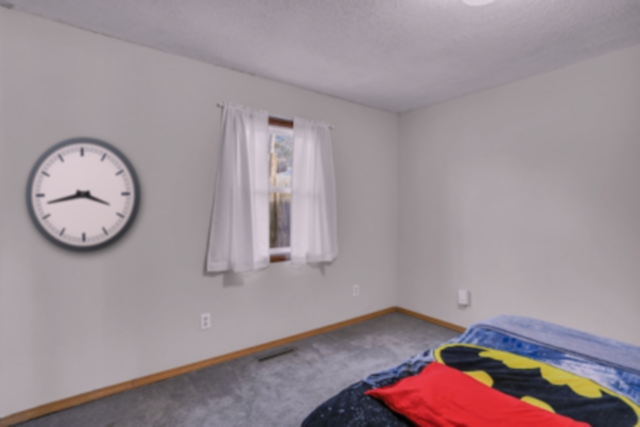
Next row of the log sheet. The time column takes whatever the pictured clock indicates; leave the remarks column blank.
3:43
